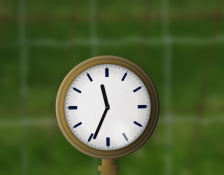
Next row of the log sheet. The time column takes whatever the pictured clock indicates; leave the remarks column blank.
11:34
